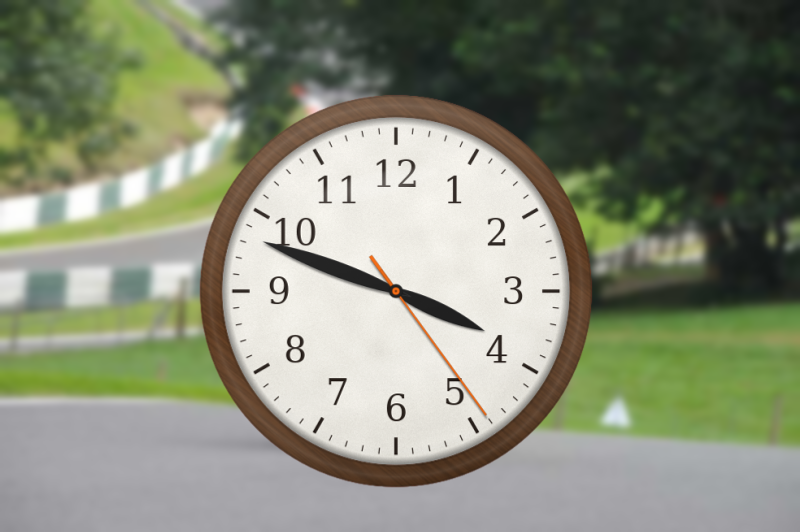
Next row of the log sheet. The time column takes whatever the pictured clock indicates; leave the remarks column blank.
3:48:24
